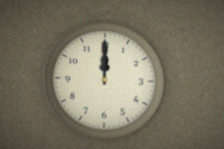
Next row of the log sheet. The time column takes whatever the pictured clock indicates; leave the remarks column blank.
12:00
